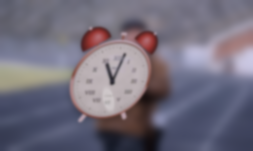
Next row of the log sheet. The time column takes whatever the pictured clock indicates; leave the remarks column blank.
11:02
